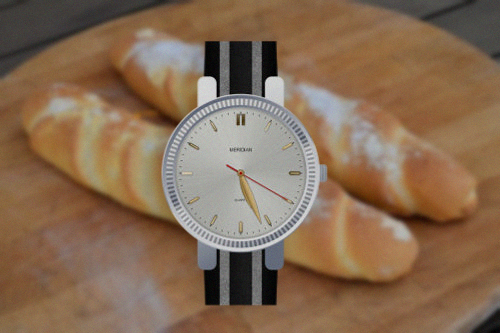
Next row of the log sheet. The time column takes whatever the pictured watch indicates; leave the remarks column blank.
5:26:20
